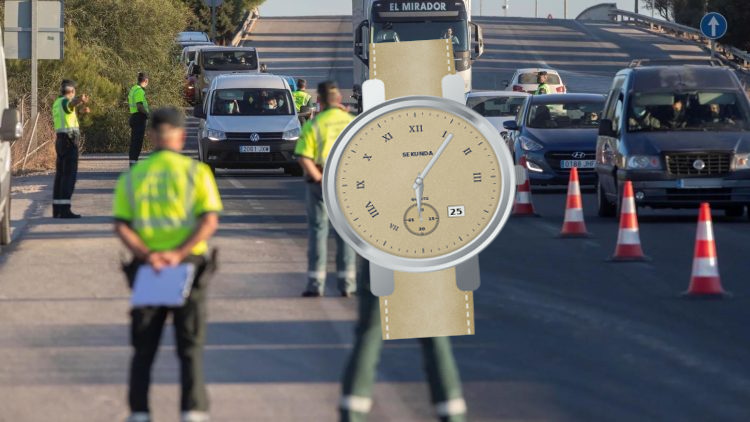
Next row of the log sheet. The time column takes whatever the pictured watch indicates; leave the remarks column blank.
6:06
